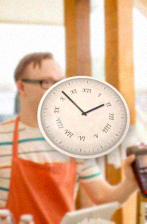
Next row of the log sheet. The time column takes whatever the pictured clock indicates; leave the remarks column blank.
1:52
